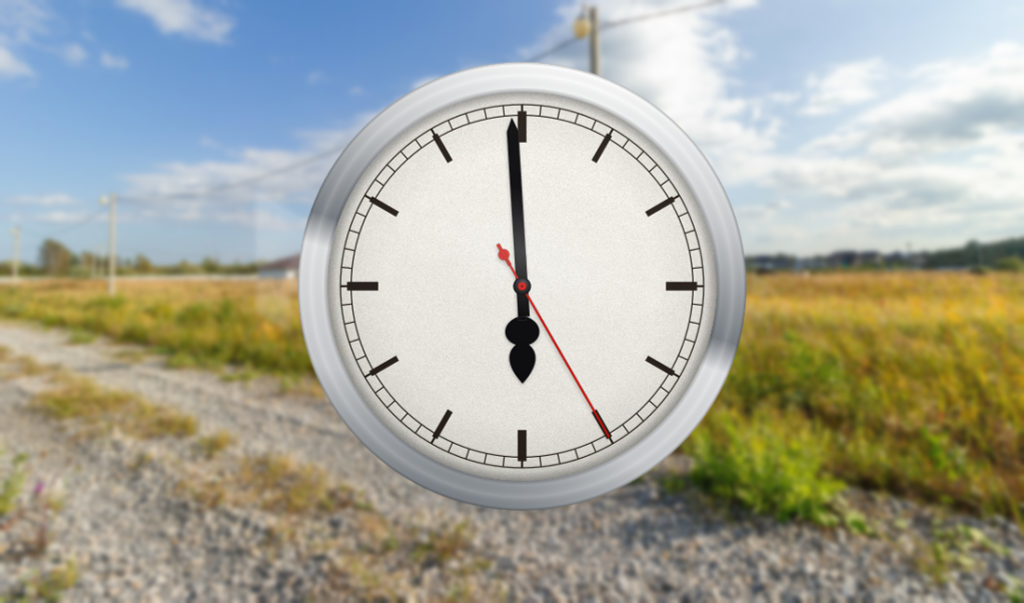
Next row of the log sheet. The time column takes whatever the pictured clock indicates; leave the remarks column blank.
5:59:25
